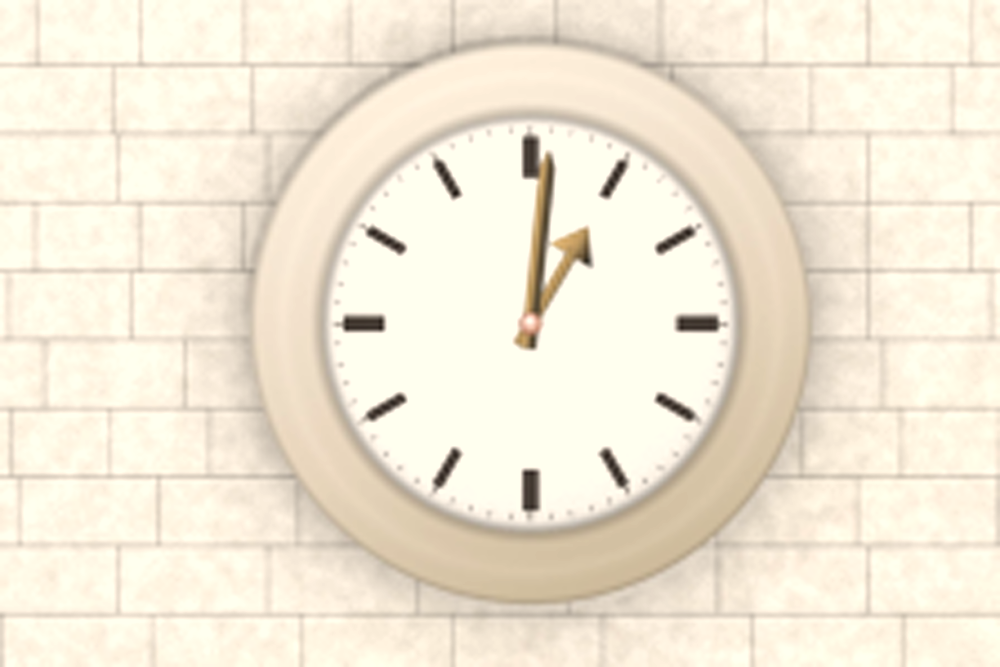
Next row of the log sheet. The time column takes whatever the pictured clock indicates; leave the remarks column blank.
1:01
